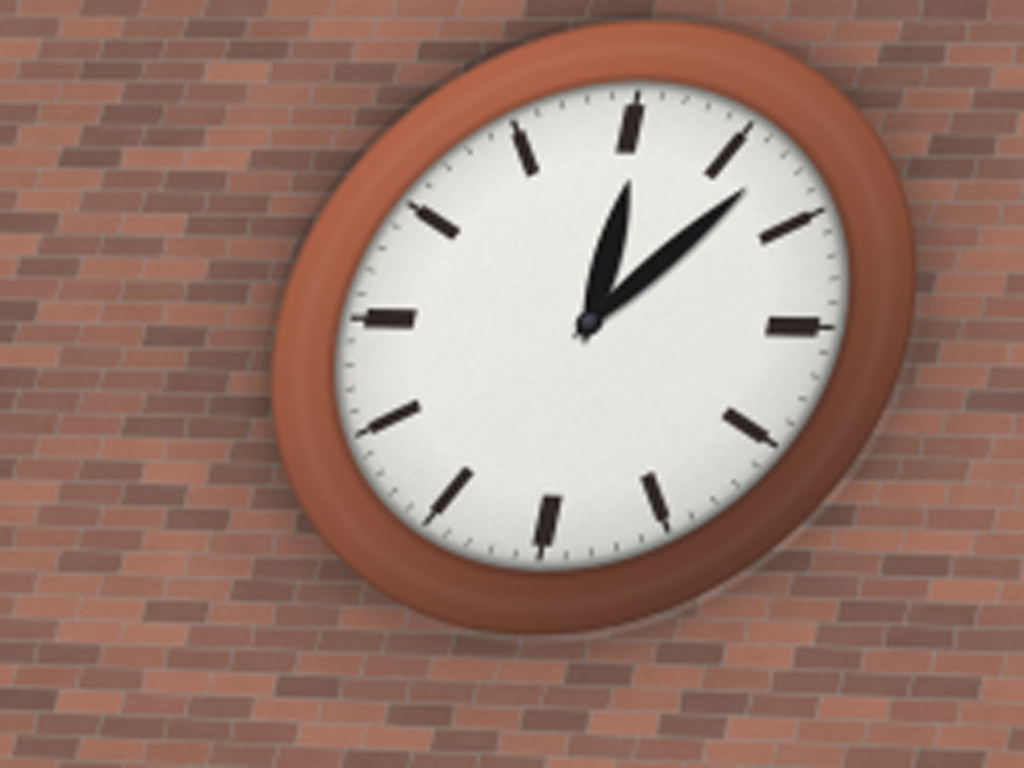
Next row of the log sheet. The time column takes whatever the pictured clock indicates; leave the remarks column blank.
12:07
